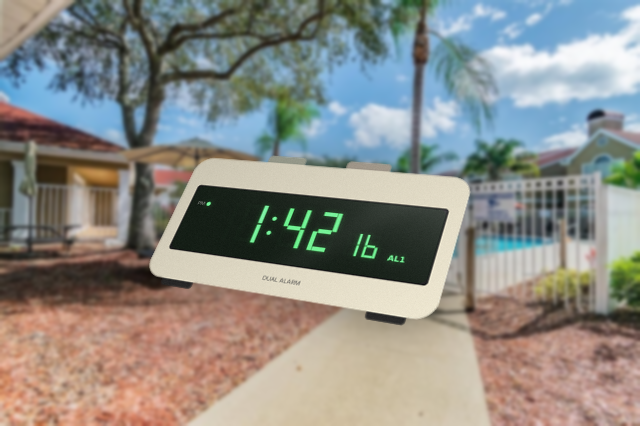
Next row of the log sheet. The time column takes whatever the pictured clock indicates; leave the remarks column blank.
1:42:16
